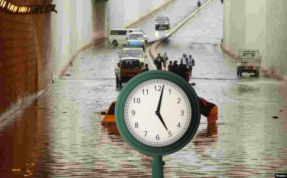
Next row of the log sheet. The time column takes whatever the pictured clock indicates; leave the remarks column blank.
5:02
